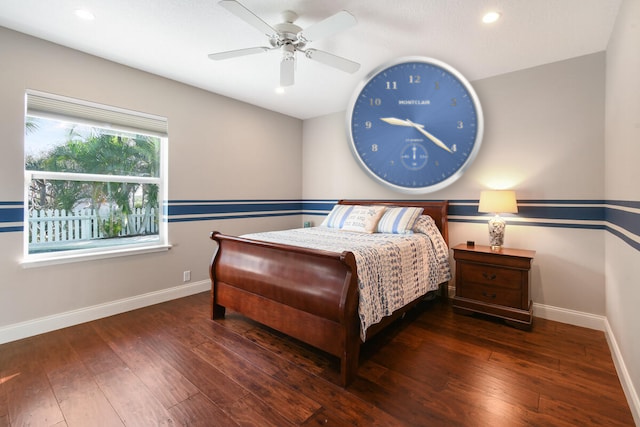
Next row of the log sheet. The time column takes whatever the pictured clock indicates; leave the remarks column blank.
9:21
